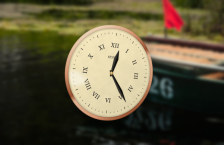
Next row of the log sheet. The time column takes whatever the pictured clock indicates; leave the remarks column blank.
12:24
